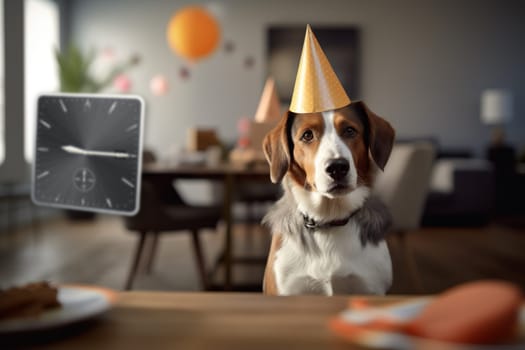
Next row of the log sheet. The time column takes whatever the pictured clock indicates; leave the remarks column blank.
9:15
